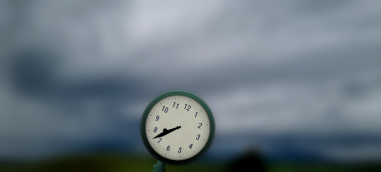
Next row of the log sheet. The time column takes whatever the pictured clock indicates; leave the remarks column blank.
7:37
